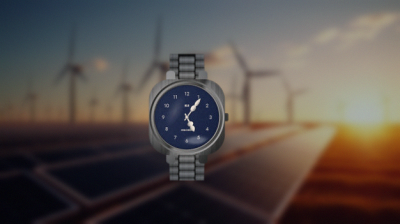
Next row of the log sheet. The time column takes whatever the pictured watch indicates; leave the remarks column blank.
5:06
